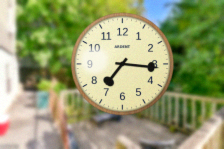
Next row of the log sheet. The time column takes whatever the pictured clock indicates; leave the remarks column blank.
7:16
